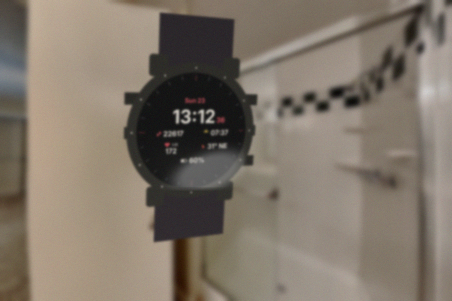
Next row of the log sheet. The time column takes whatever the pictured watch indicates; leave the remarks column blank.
13:12
